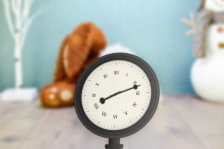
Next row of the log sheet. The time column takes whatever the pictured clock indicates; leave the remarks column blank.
8:12
